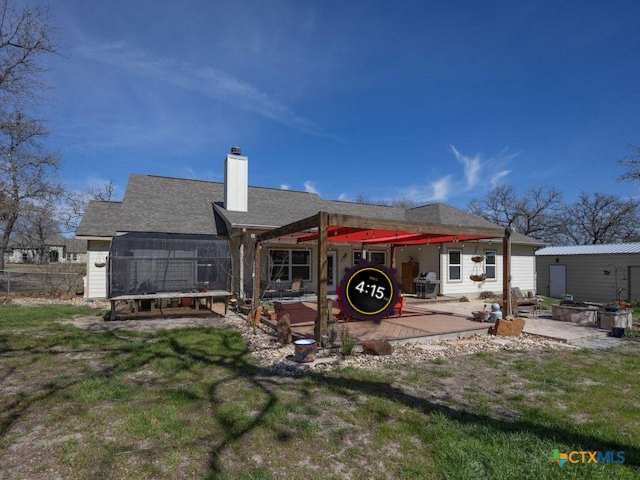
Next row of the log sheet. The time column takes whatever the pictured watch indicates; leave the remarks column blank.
4:15
